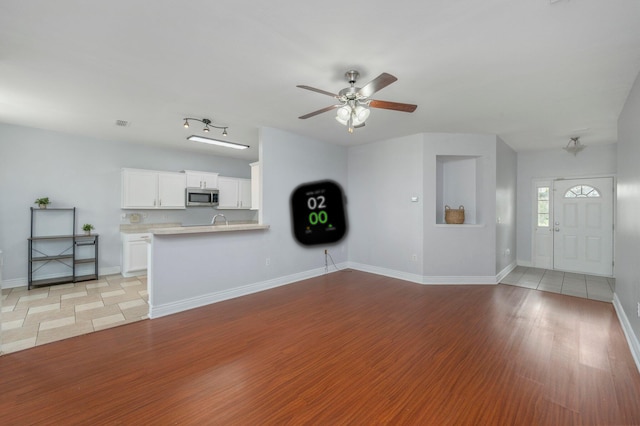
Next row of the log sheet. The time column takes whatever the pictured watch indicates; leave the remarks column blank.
2:00
